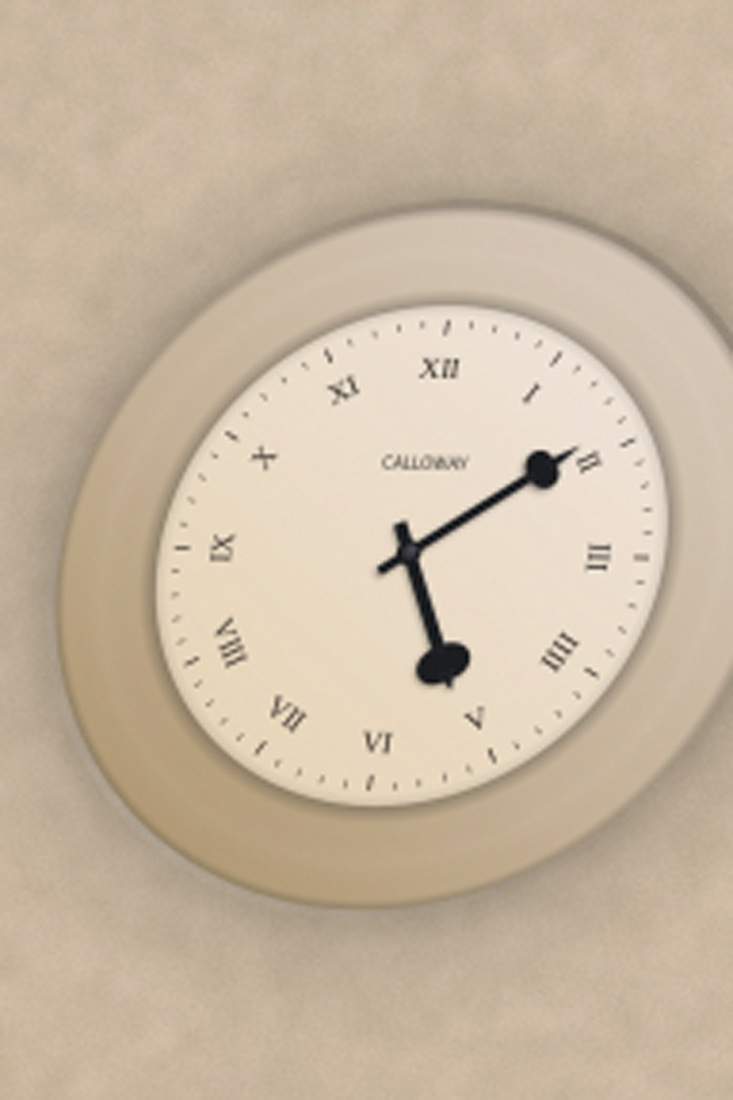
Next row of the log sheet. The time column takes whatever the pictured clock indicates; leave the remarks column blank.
5:09
